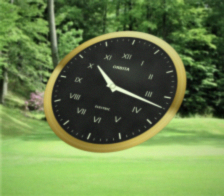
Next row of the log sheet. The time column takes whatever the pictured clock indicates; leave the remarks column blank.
10:17
